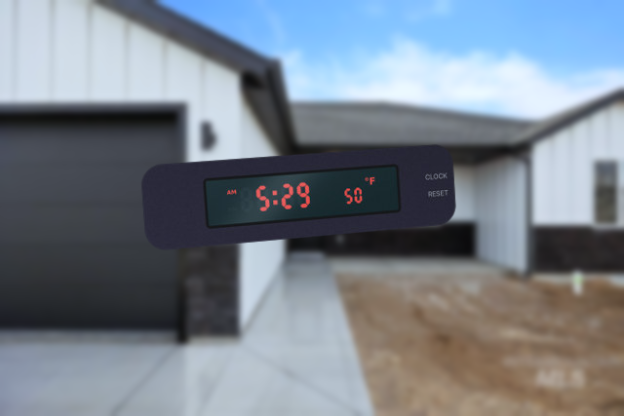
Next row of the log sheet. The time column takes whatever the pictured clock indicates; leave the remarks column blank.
5:29
